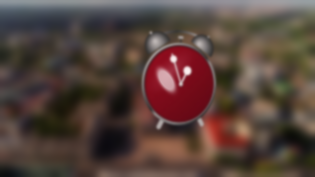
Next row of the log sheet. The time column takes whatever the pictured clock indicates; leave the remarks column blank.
12:57
